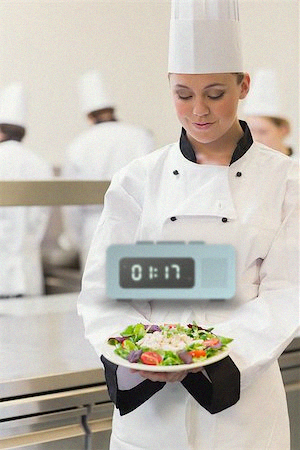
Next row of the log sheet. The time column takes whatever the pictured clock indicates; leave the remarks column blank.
1:17
